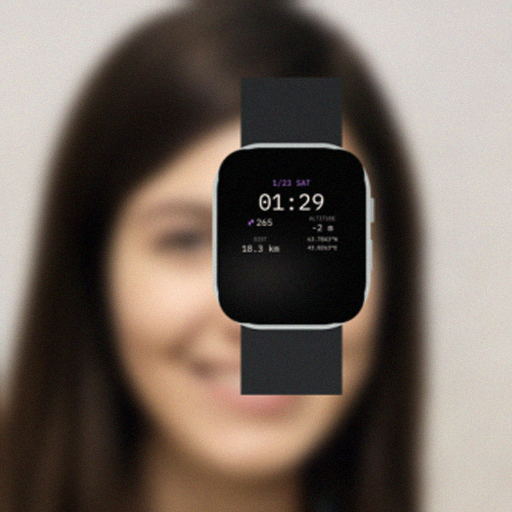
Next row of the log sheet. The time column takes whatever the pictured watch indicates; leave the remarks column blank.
1:29
